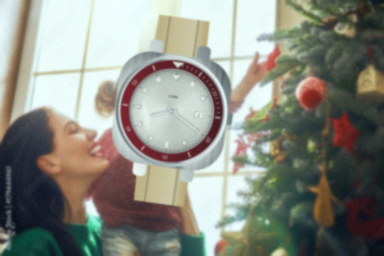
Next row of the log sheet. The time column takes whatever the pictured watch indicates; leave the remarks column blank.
8:20
